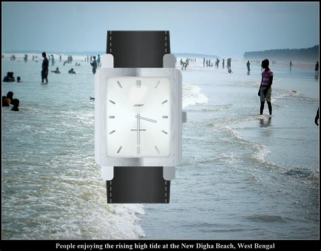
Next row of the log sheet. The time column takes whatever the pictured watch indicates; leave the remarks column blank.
3:30
